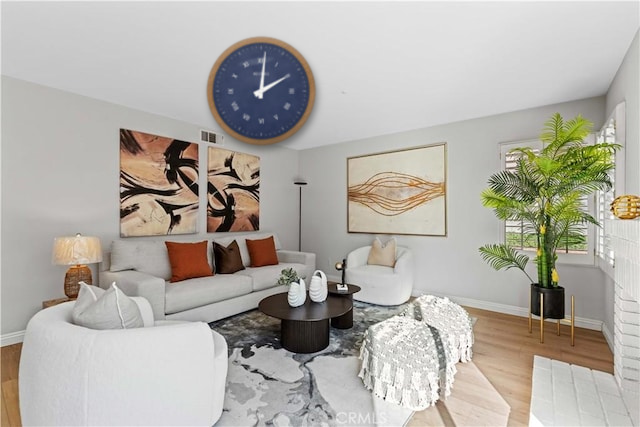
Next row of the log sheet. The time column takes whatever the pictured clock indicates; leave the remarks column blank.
2:01
